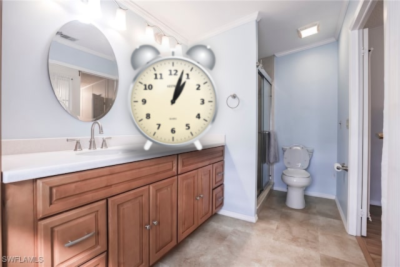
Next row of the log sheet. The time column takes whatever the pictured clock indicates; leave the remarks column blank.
1:03
